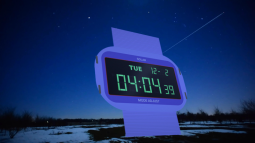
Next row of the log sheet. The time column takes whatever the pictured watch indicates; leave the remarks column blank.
4:04:39
